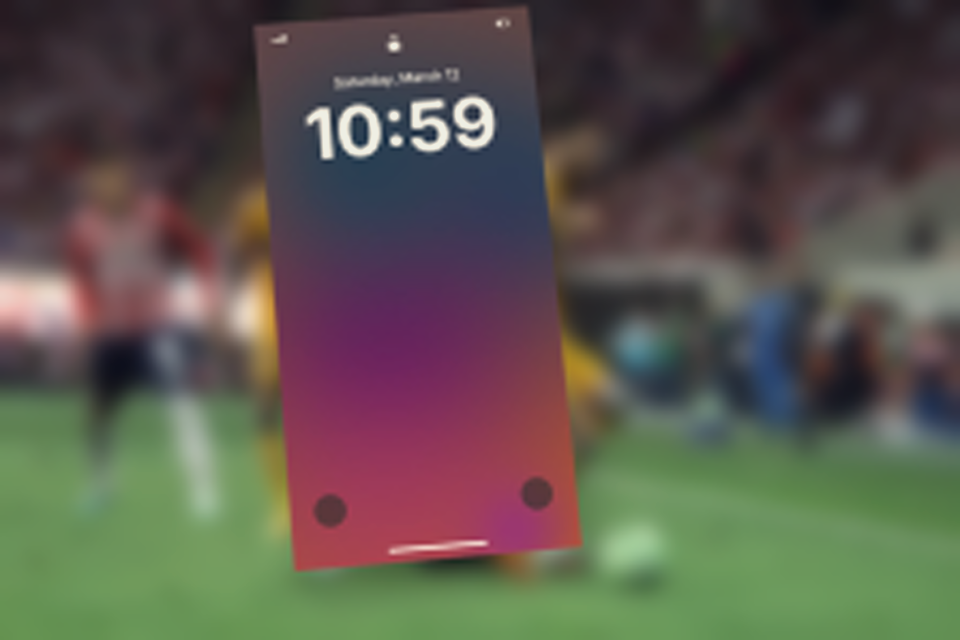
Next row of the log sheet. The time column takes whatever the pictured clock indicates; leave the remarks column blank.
10:59
